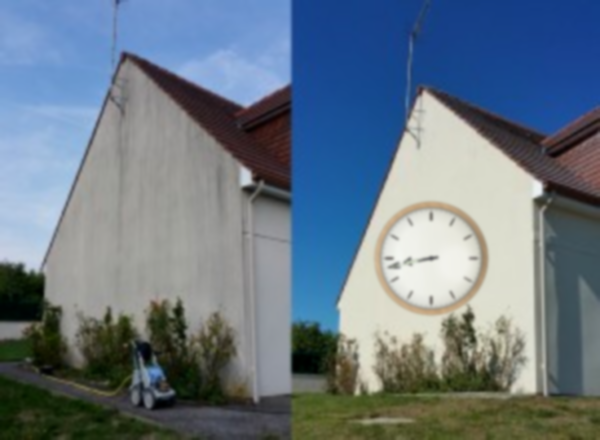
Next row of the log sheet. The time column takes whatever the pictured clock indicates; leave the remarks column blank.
8:43
